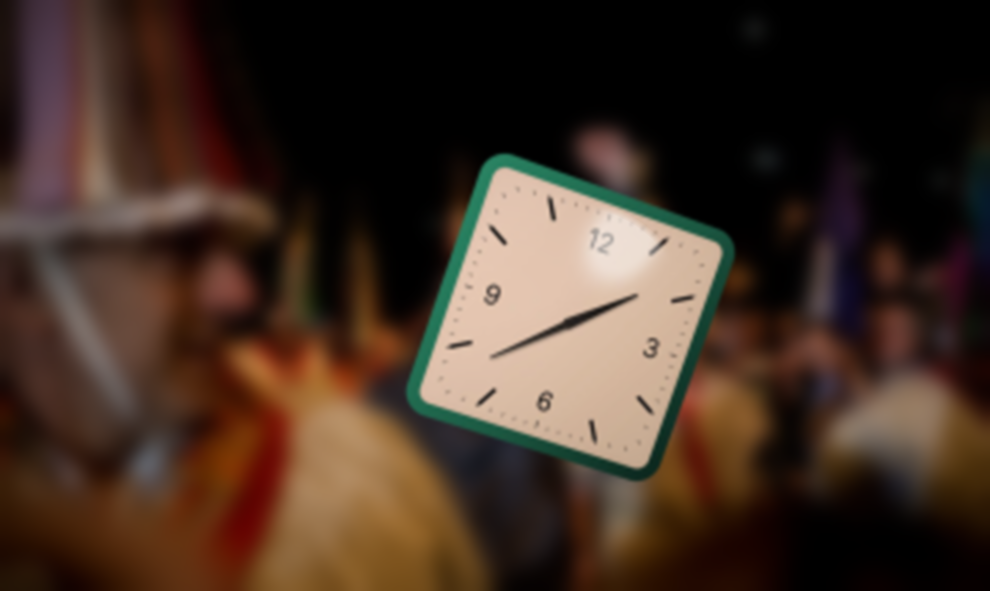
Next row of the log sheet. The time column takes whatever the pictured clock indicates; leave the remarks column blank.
1:38
